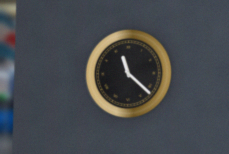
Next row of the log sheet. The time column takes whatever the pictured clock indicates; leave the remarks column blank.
11:22
